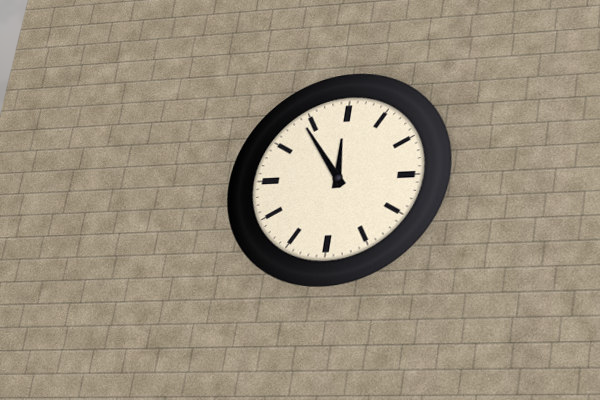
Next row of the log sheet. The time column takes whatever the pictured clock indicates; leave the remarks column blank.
11:54
